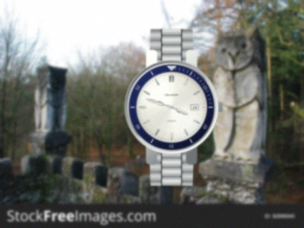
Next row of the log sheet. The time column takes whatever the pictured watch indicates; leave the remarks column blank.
3:48
